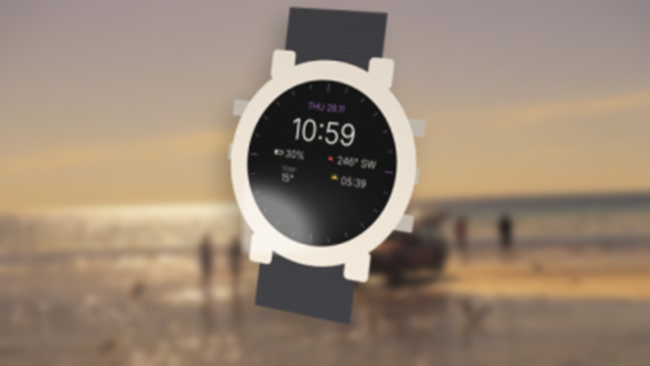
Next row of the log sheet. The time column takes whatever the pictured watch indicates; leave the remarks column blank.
10:59
